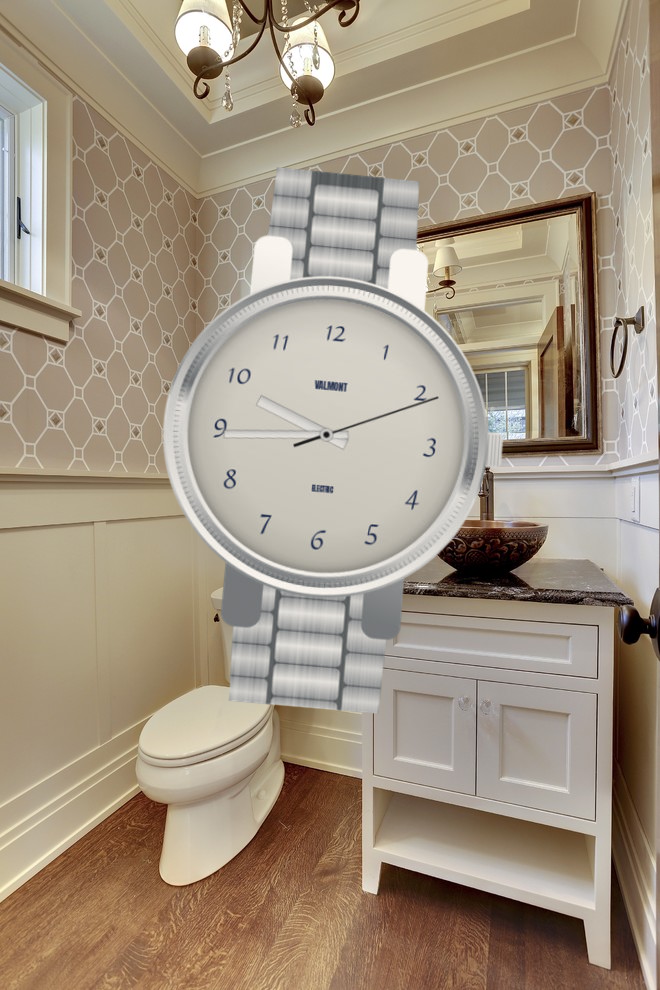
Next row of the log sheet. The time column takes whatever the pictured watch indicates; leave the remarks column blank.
9:44:11
